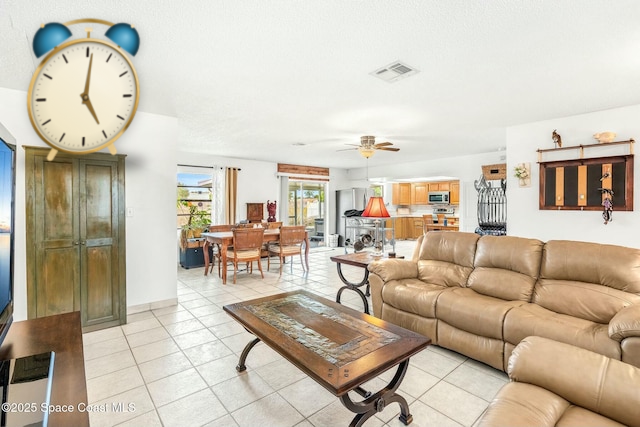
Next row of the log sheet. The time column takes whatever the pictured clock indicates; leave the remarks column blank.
5:01
